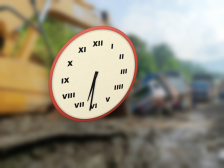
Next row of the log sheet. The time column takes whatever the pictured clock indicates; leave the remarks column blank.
6:31
